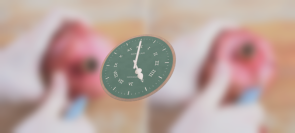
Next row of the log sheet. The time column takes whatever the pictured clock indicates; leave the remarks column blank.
5:00
